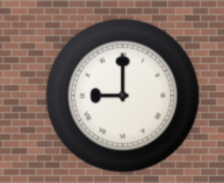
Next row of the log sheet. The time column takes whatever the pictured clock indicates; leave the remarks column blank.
9:00
